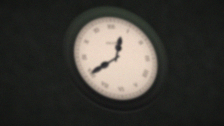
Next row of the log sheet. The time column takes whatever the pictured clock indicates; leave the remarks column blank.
12:40
